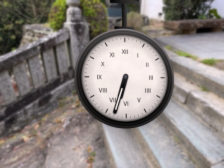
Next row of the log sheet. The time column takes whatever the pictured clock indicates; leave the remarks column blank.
6:33
